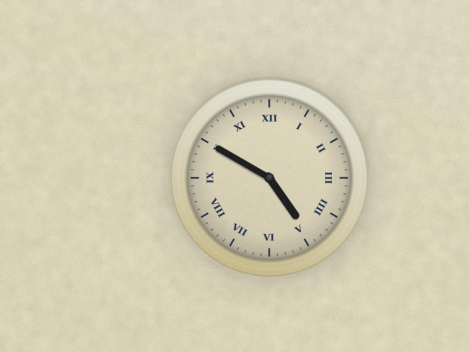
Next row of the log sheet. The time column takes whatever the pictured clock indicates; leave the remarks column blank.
4:50
